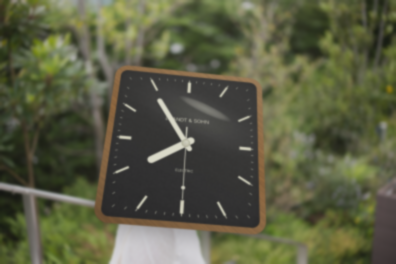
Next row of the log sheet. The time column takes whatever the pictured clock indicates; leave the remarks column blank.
7:54:30
